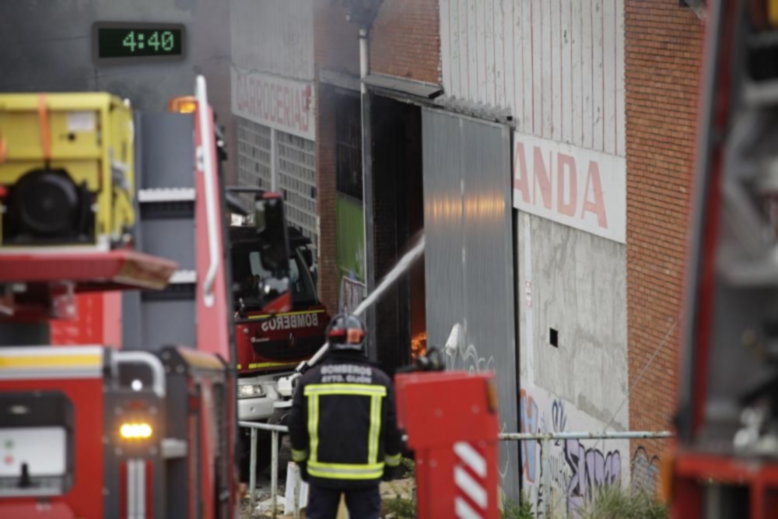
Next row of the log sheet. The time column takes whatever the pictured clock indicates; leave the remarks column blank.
4:40
